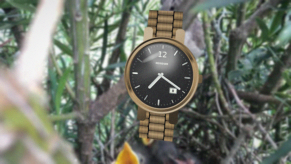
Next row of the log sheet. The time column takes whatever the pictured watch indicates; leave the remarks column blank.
7:20
